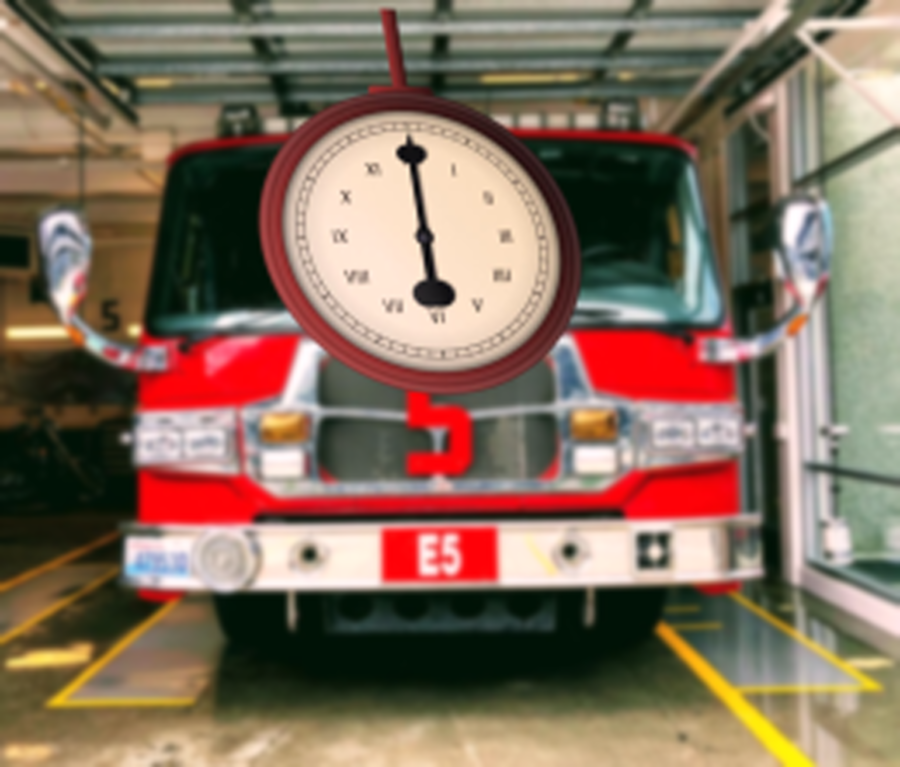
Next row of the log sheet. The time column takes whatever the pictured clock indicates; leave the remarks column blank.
6:00
